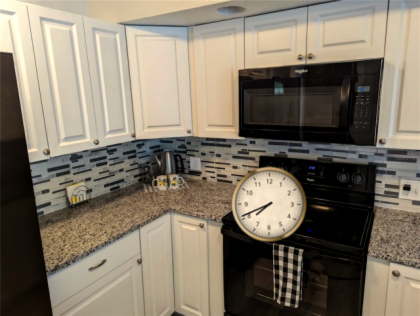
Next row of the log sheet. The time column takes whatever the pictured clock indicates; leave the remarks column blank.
7:41
